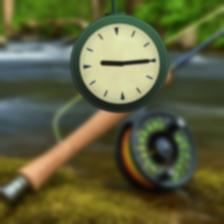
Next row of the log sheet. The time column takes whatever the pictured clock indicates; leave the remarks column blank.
9:15
